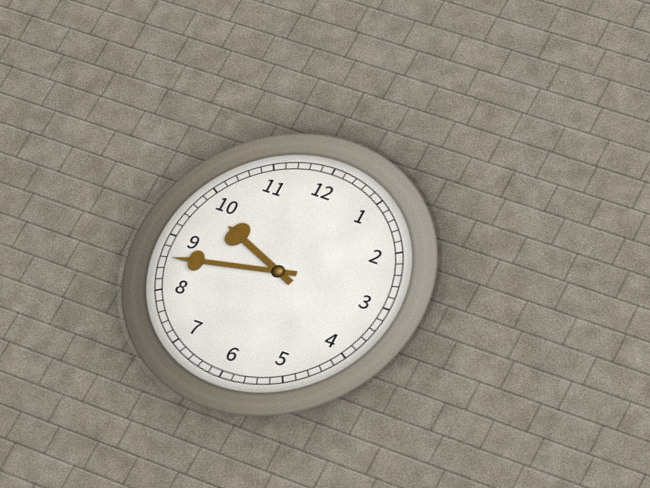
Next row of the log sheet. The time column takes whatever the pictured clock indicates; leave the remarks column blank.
9:43
